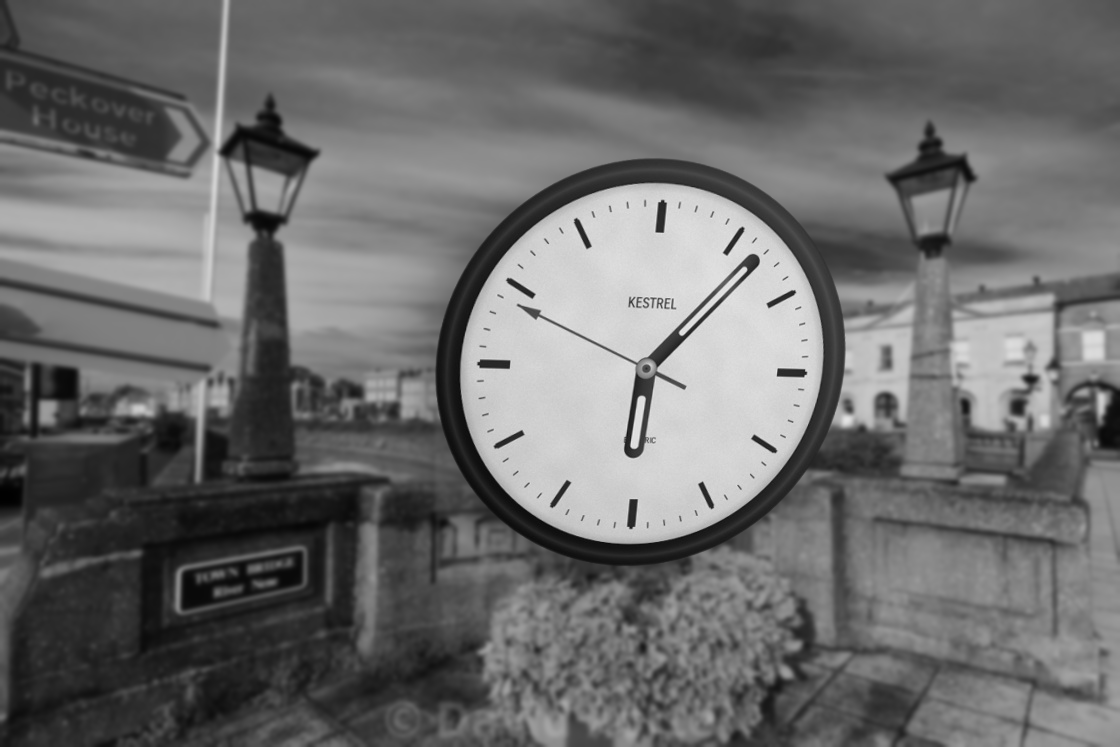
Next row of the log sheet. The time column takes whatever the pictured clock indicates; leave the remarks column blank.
6:06:49
